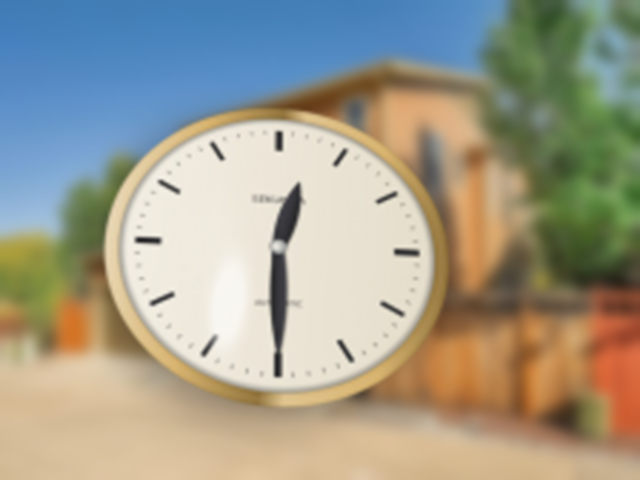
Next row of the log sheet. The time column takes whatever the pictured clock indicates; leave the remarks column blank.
12:30
